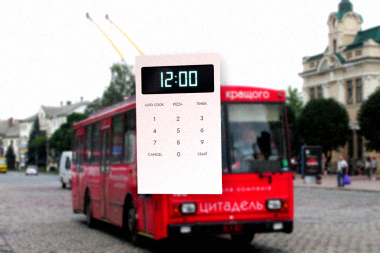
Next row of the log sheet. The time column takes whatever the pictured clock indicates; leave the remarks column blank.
12:00
